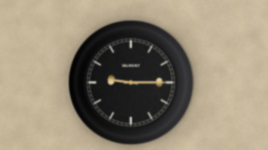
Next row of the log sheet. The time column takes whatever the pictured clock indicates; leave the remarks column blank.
9:15
